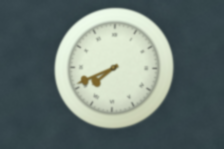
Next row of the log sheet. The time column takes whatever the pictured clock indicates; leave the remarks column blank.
7:41
